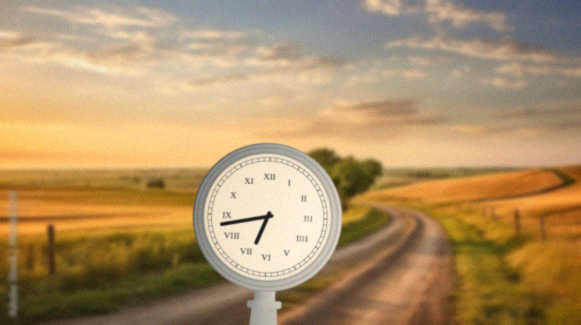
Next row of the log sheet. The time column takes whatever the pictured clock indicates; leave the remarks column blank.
6:43
